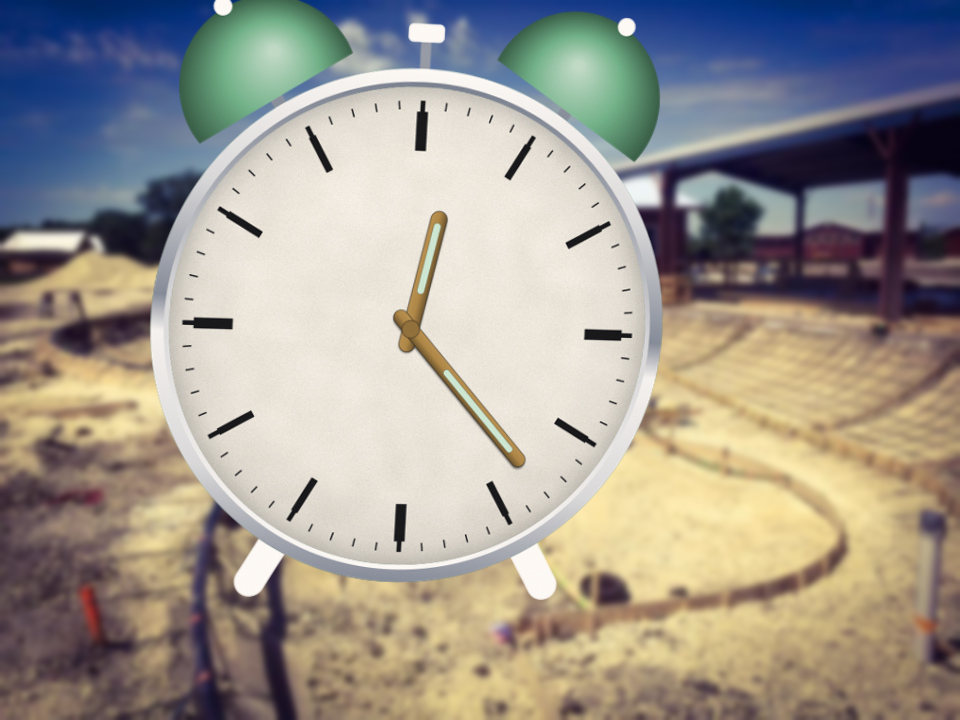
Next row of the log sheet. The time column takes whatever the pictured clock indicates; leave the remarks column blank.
12:23
